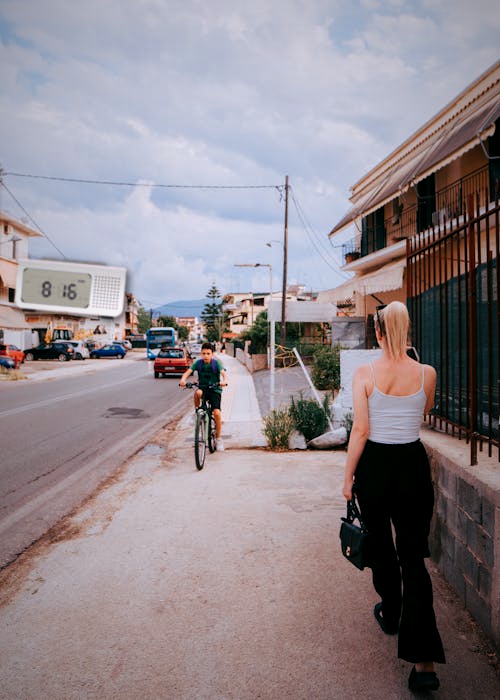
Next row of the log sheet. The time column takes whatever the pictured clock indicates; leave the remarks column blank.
8:16
